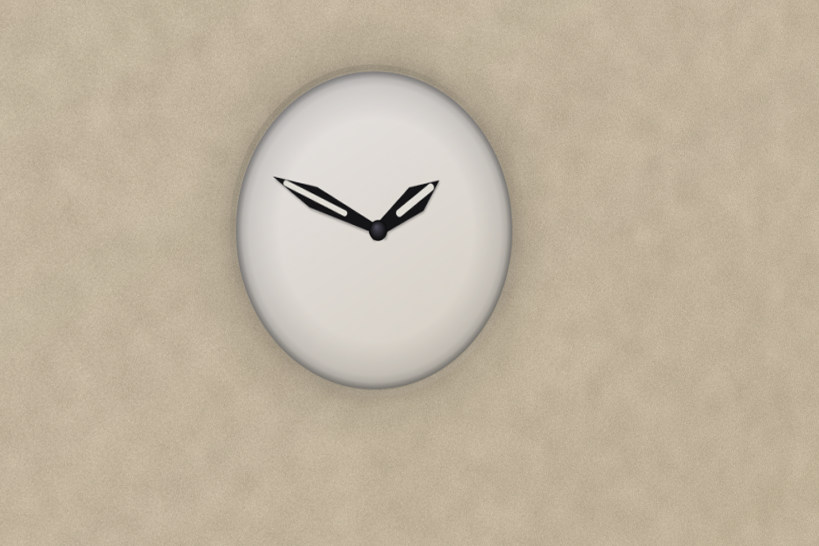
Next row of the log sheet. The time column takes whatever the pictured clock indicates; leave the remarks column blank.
1:49
